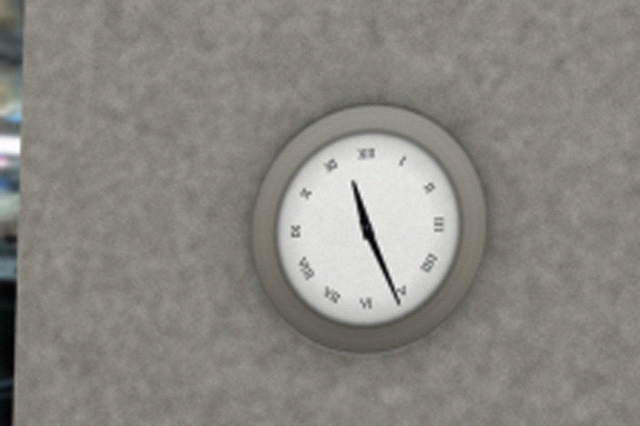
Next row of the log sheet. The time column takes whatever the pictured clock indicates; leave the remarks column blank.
11:26
